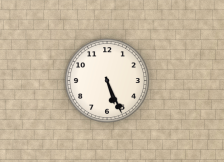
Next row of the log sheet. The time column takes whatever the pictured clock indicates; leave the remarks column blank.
5:26
